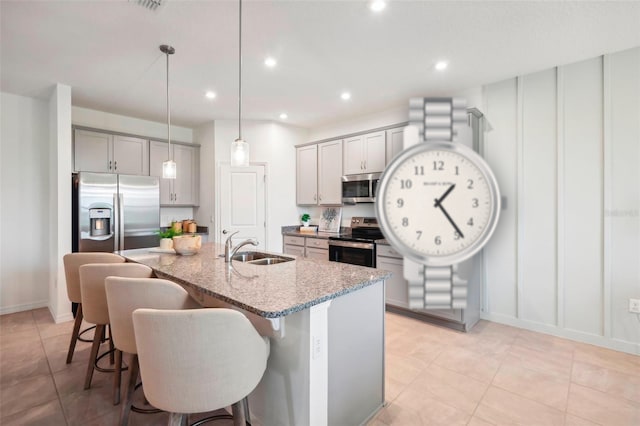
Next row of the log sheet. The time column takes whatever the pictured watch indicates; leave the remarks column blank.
1:24
